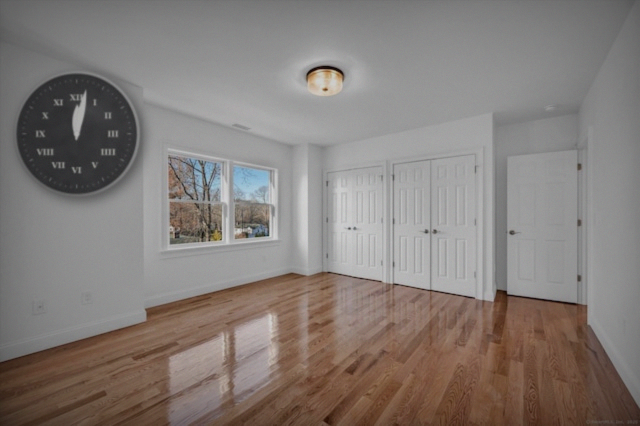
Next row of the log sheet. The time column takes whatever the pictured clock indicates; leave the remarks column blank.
12:02
